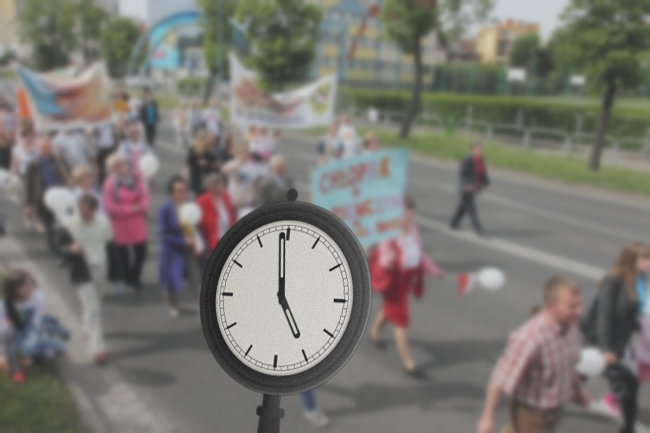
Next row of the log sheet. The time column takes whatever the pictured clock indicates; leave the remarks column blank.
4:59
